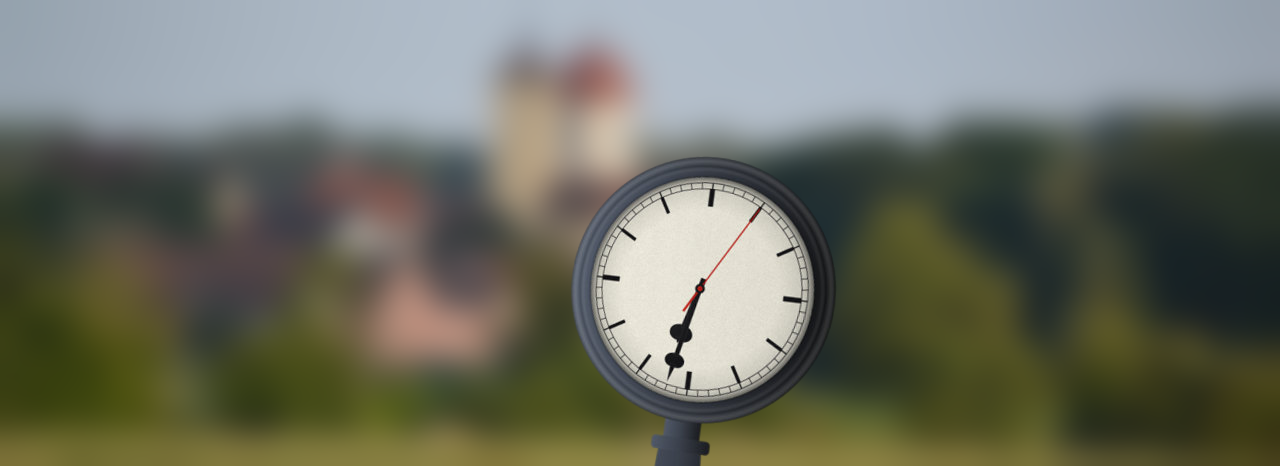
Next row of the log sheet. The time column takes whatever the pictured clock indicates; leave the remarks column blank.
6:32:05
